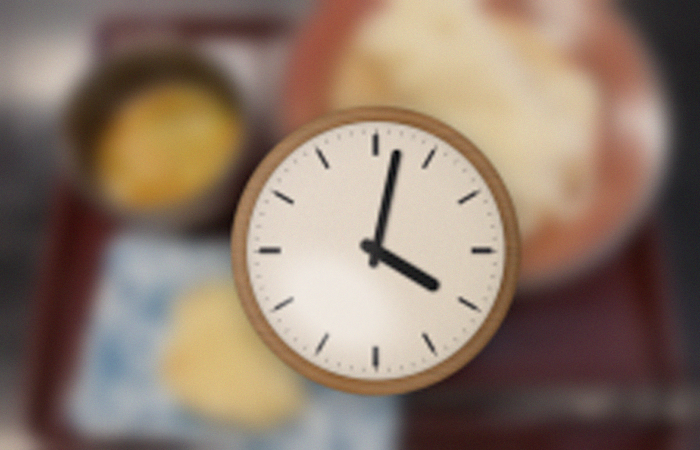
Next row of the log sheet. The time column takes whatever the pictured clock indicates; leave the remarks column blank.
4:02
